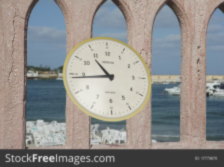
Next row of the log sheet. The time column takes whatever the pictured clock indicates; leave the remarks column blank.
10:44
